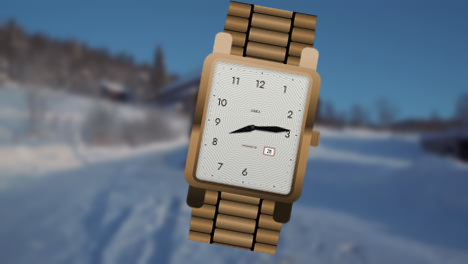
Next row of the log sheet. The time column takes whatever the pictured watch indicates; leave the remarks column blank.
8:14
